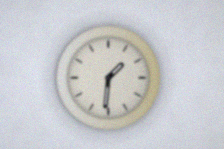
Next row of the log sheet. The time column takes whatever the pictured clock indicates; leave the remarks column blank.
1:31
